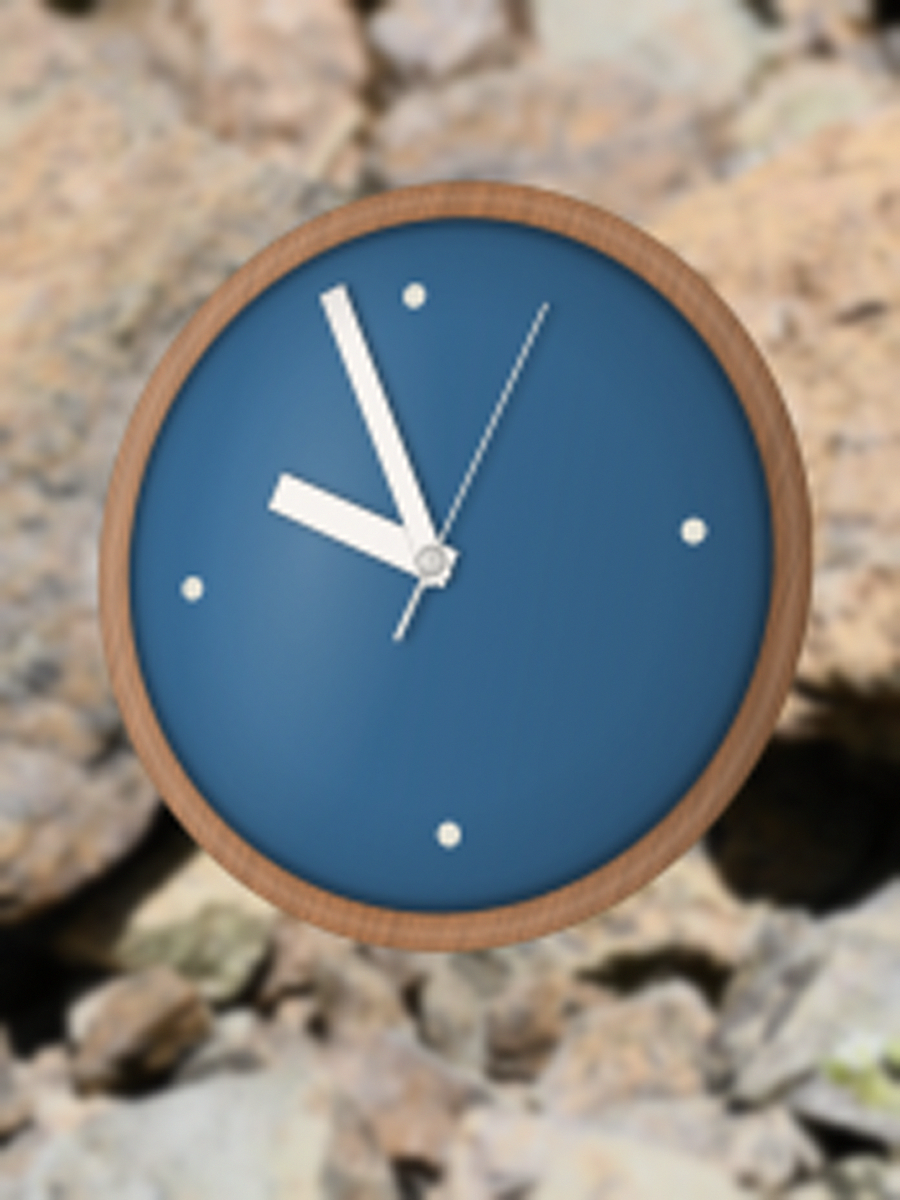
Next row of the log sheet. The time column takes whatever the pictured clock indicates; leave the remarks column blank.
9:57:05
